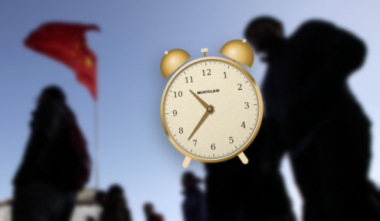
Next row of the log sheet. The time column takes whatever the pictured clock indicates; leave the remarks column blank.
10:37
